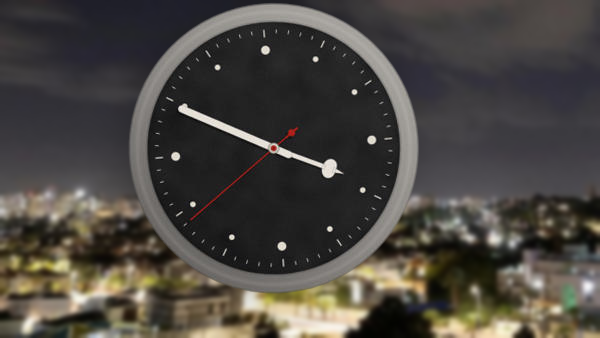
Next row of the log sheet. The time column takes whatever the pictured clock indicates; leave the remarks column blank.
3:49:39
